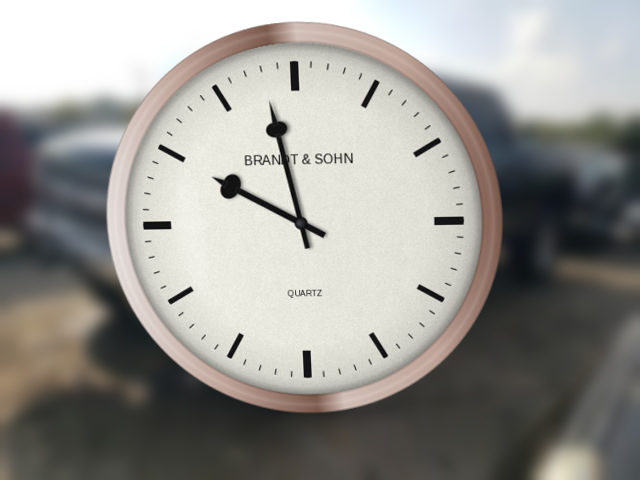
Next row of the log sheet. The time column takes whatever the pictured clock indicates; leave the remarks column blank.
9:58
